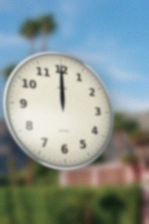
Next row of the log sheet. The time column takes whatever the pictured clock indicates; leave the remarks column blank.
12:00
